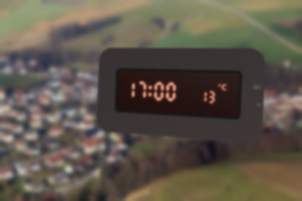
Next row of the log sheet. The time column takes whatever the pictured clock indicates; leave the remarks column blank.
17:00
